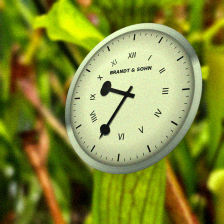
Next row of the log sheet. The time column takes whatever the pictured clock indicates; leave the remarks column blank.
9:35
